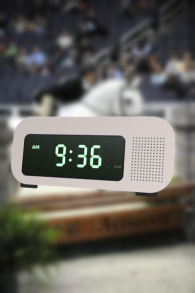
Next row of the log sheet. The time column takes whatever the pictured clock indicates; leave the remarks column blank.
9:36
